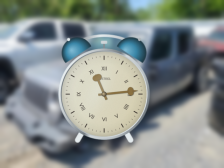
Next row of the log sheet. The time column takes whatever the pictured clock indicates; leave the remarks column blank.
11:14
